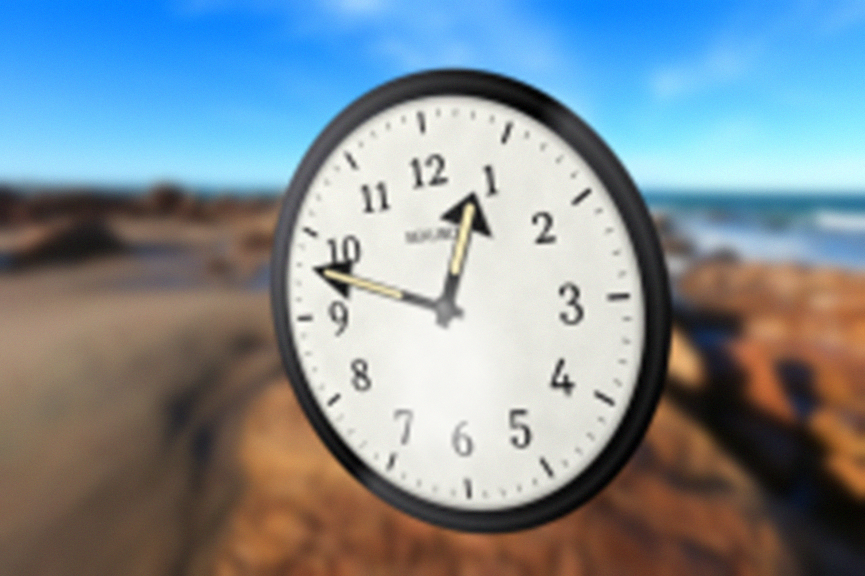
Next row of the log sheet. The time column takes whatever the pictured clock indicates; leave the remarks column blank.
12:48
